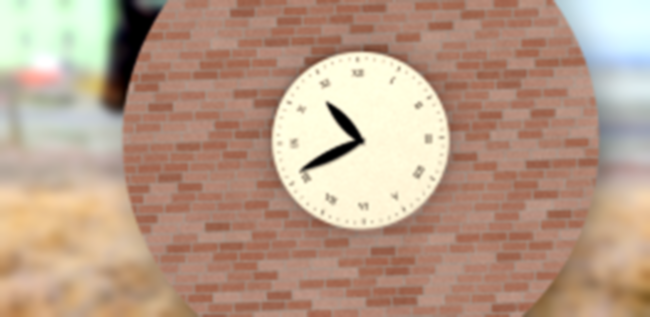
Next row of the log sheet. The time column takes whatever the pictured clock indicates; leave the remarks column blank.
10:41
